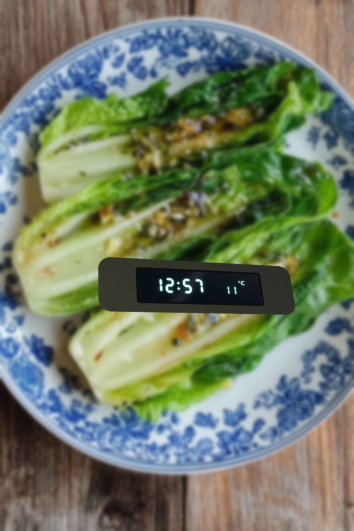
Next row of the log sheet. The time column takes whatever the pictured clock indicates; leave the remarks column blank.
12:57
